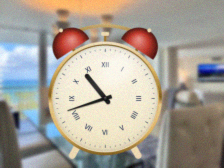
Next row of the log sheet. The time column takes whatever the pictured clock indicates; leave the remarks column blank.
10:42
